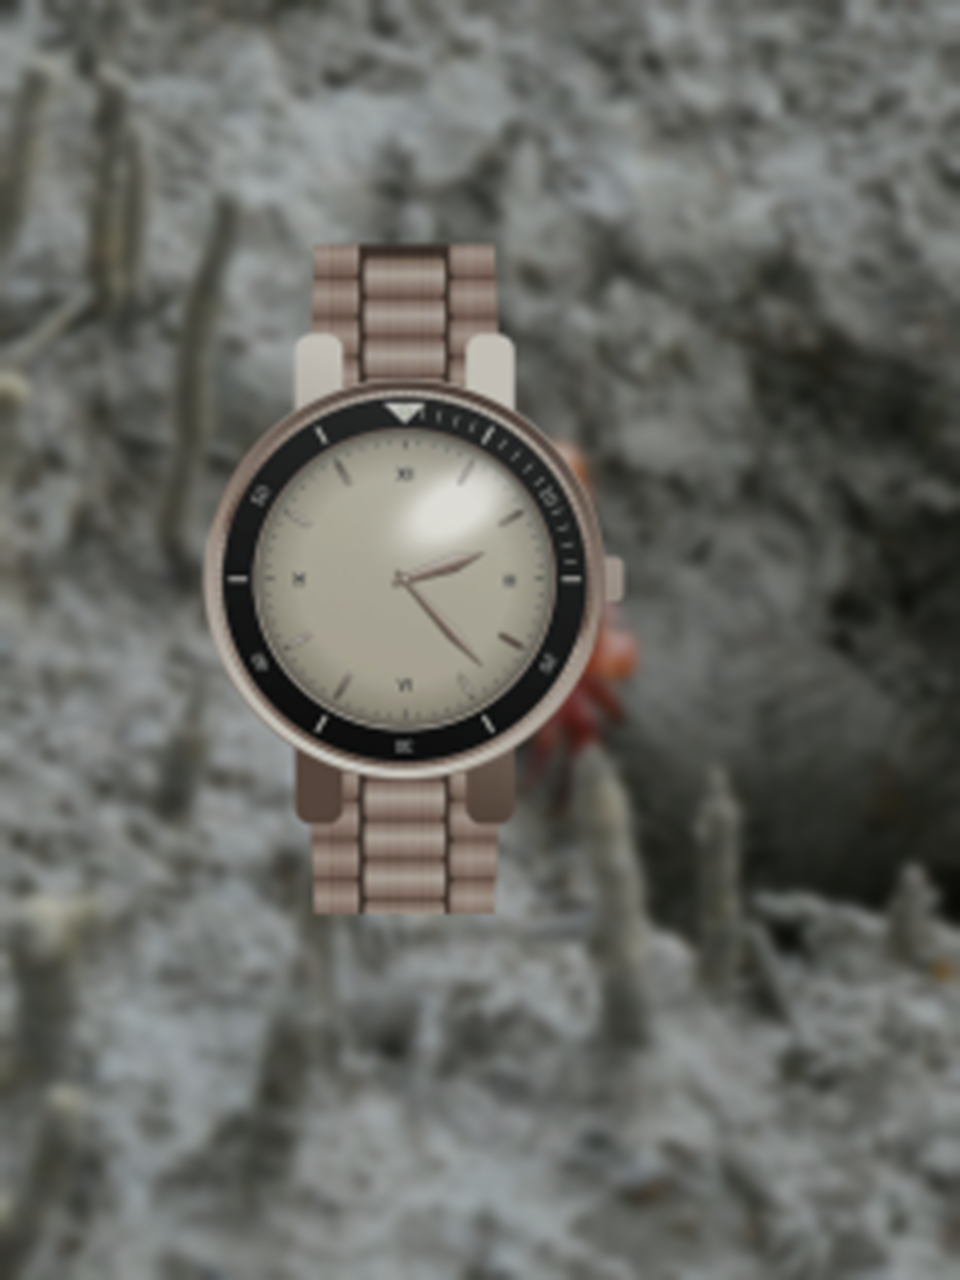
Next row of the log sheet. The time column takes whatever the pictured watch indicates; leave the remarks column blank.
2:23
